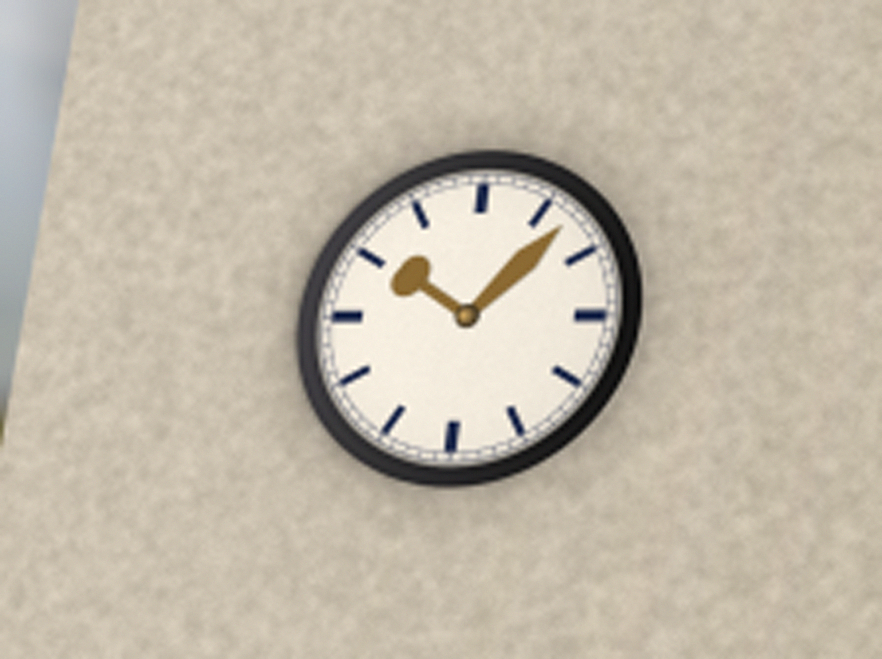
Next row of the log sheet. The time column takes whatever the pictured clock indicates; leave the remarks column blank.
10:07
